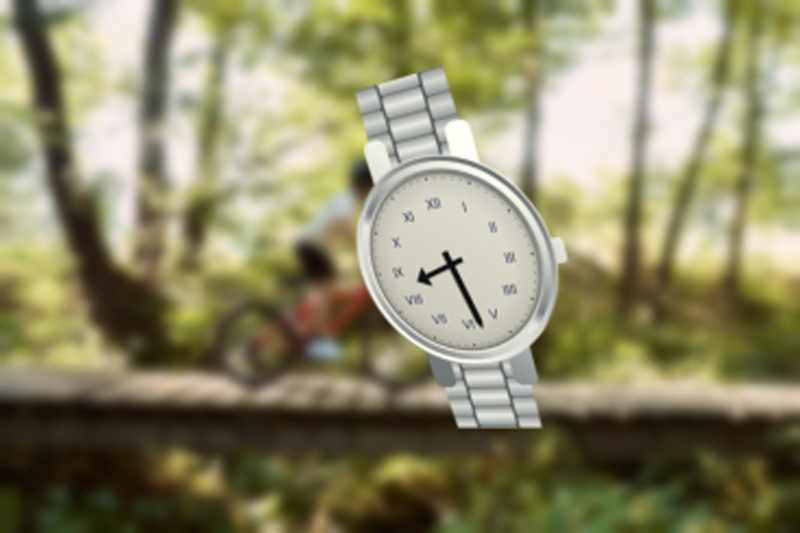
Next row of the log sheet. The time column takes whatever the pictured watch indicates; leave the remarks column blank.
8:28
